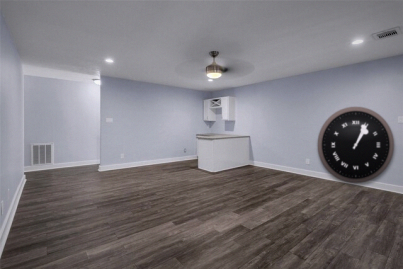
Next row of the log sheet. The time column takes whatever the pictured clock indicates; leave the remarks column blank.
1:04
